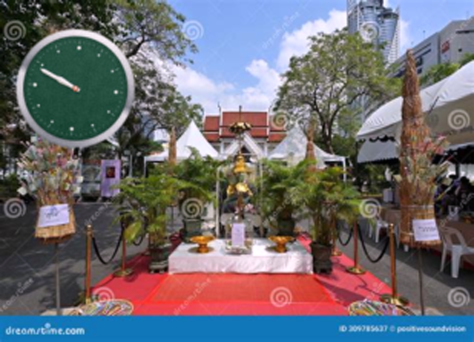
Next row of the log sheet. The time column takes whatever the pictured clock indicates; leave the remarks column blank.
9:49
